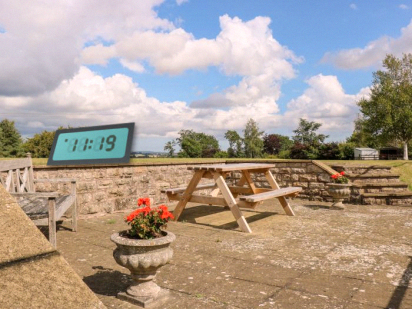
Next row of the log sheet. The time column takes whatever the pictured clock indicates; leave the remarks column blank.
11:19
